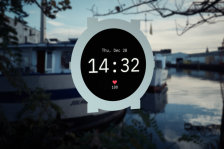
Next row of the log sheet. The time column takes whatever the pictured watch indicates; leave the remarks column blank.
14:32
